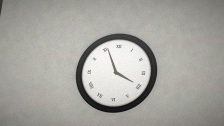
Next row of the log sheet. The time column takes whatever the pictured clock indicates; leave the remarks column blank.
3:56
